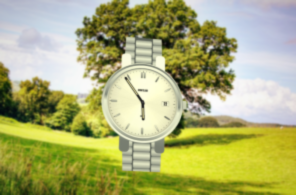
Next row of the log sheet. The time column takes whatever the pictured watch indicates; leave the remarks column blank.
5:54
